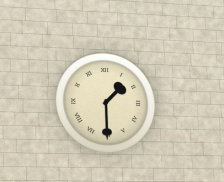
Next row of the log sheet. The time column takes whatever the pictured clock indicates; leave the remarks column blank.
1:30
